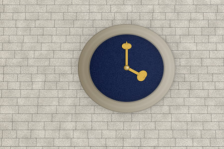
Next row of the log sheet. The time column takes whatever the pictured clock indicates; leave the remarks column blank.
4:00
